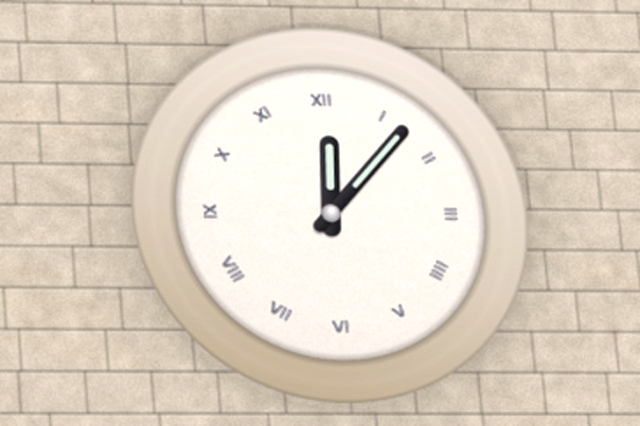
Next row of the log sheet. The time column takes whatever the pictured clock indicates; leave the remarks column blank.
12:07
